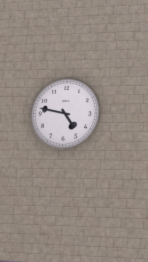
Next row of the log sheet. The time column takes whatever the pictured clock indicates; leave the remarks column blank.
4:47
